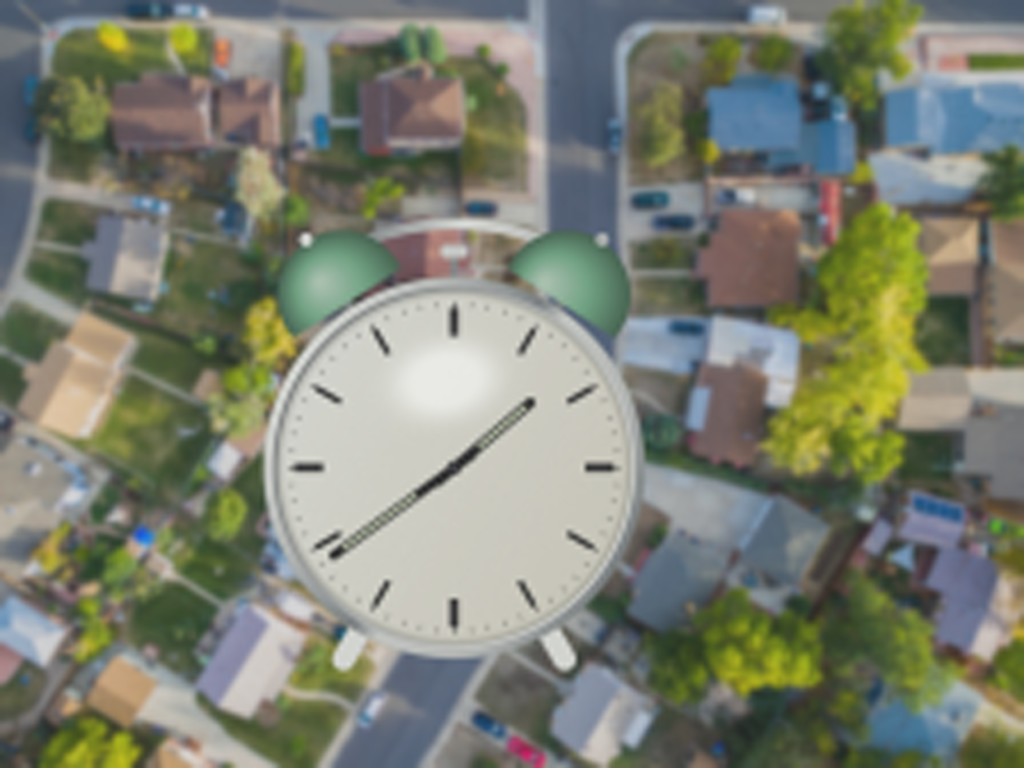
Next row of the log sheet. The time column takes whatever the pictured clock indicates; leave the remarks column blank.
1:39
